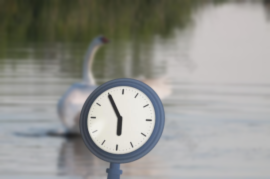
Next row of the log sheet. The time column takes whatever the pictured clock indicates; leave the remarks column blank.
5:55
